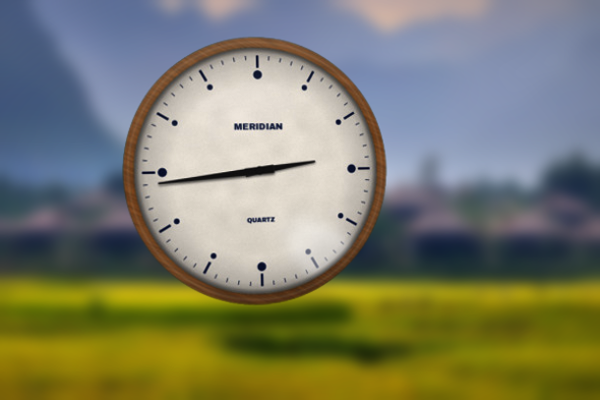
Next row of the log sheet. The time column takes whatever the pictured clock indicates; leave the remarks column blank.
2:44
